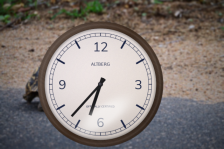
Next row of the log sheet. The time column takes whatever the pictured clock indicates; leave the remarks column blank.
6:37
